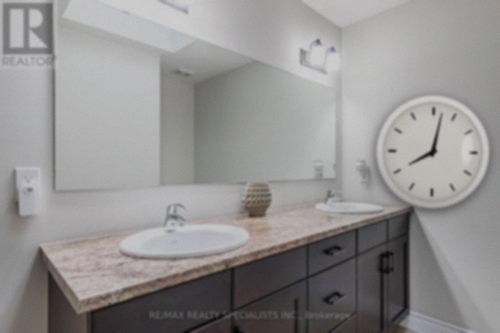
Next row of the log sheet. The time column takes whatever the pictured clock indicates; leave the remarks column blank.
8:02
